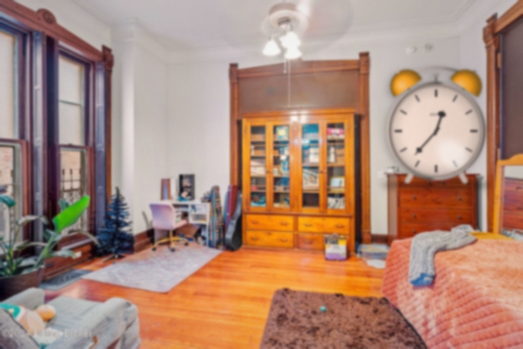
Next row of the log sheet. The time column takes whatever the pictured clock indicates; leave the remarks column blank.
12:37
